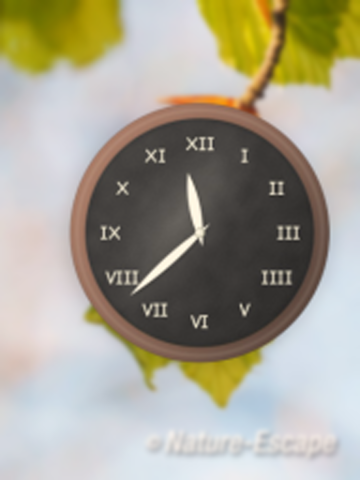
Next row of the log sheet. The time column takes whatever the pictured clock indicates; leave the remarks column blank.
11:38
